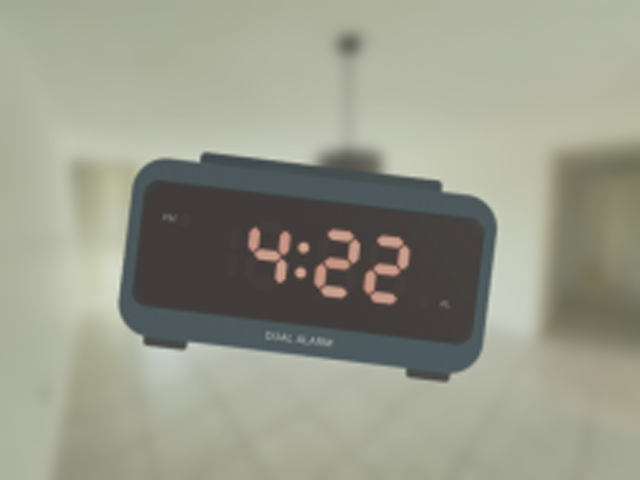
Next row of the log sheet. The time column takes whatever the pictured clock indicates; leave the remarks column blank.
4:22
